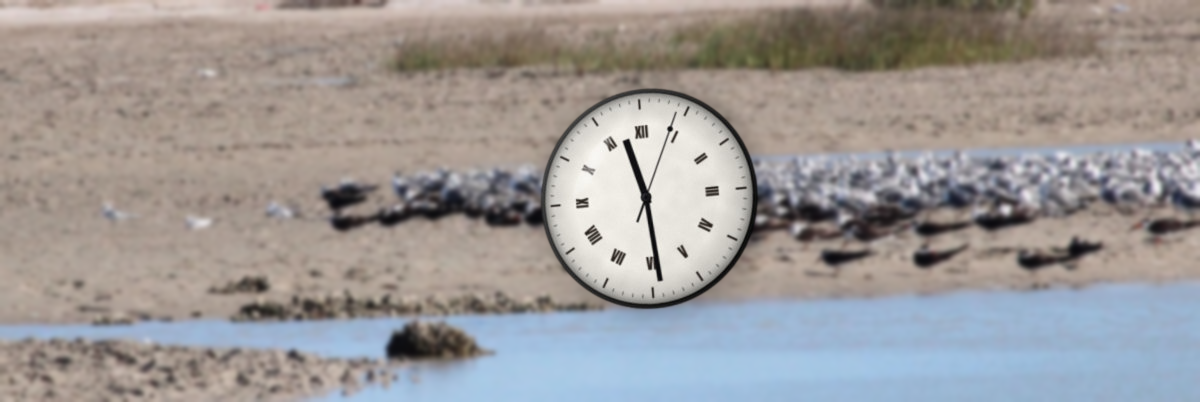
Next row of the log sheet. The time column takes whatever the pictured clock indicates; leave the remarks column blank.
11:29:04
